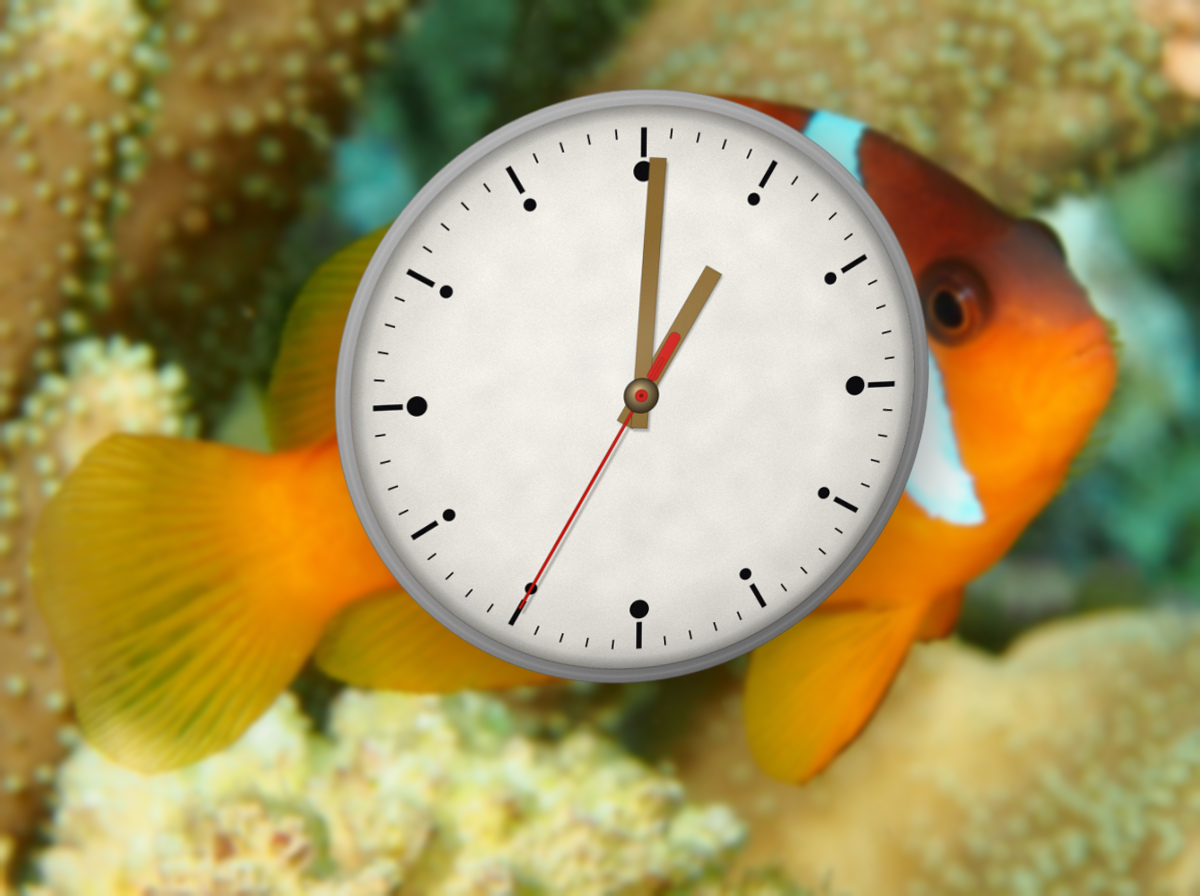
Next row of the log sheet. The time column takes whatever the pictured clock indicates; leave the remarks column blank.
1:00:35
